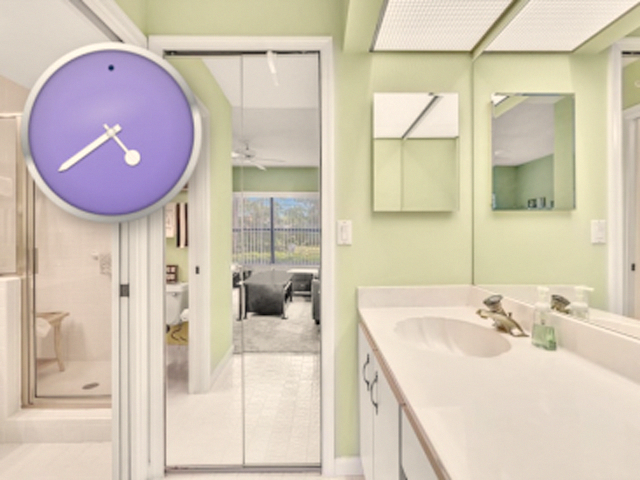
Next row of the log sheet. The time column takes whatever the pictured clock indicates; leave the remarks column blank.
4:39
